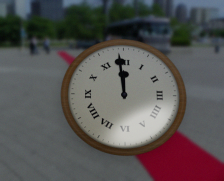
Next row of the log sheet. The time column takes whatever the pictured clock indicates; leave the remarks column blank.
11:59
